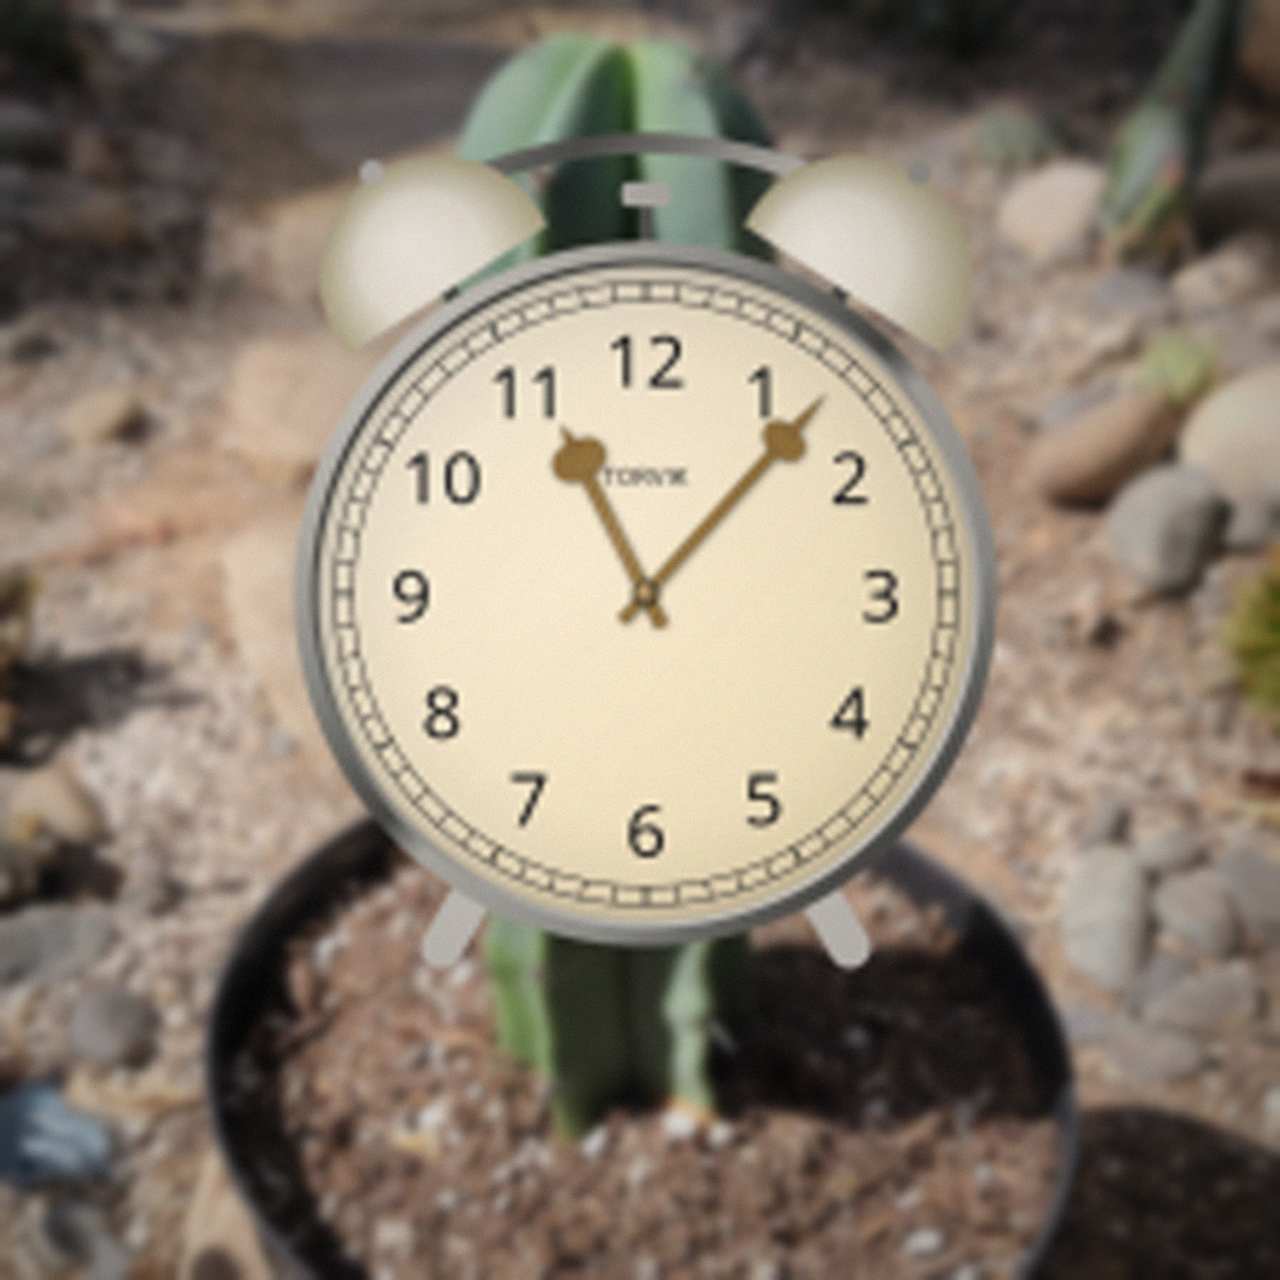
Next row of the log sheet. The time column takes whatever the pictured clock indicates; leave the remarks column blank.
11:07
